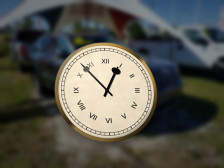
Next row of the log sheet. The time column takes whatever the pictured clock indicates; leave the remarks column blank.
12:53
